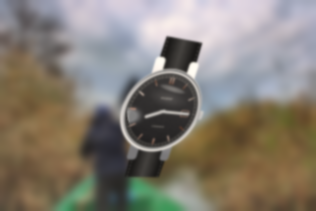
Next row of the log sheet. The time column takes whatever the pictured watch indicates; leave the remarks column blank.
8:15
